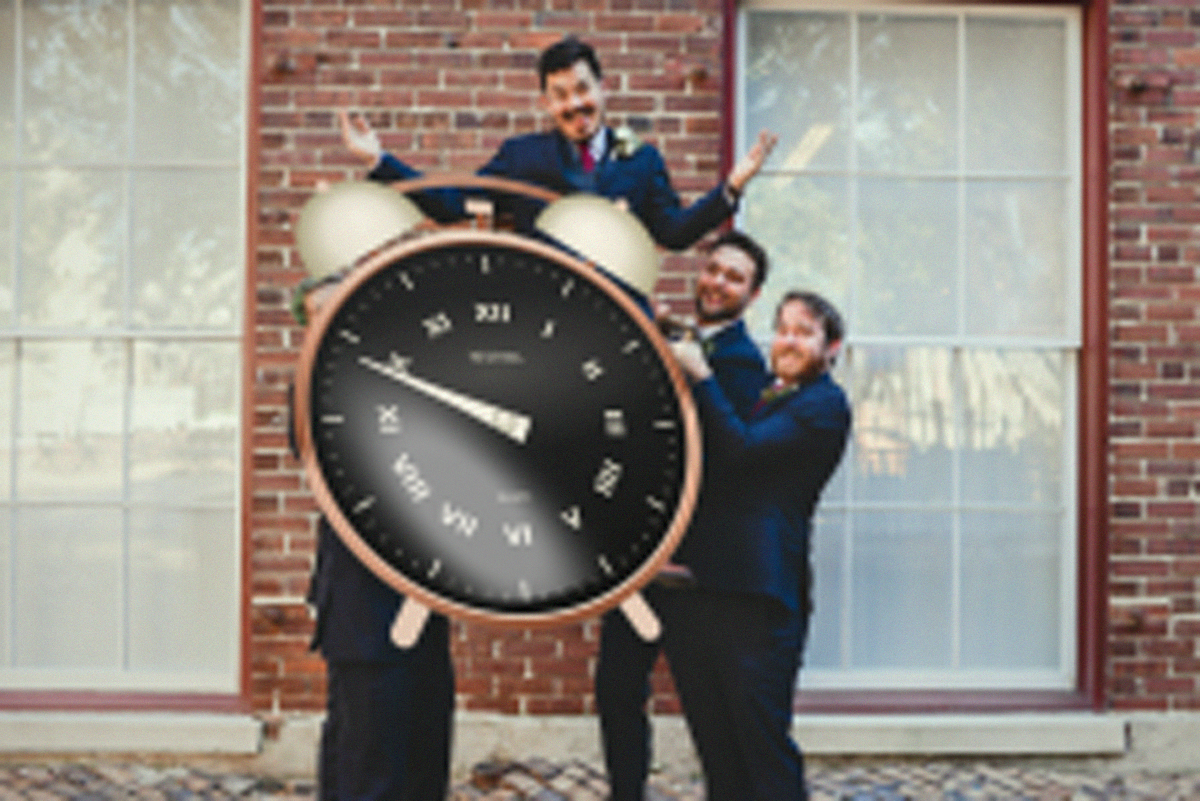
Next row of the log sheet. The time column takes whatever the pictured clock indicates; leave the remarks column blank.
9:49
